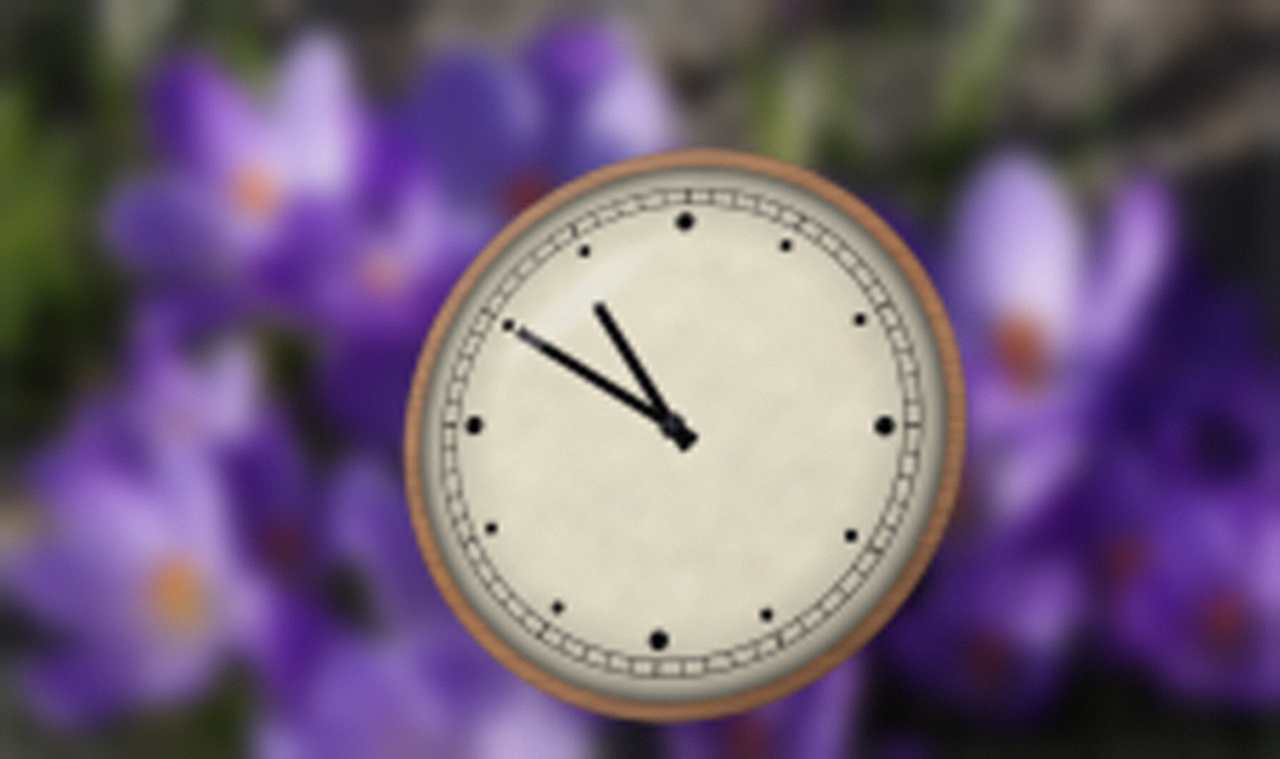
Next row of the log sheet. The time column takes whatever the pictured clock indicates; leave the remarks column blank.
10:50
